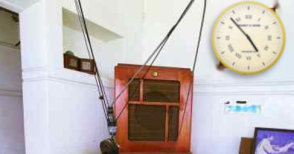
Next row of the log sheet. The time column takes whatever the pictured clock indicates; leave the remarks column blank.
4:53
